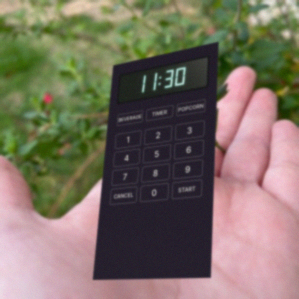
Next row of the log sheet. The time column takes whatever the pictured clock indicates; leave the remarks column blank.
11:30
